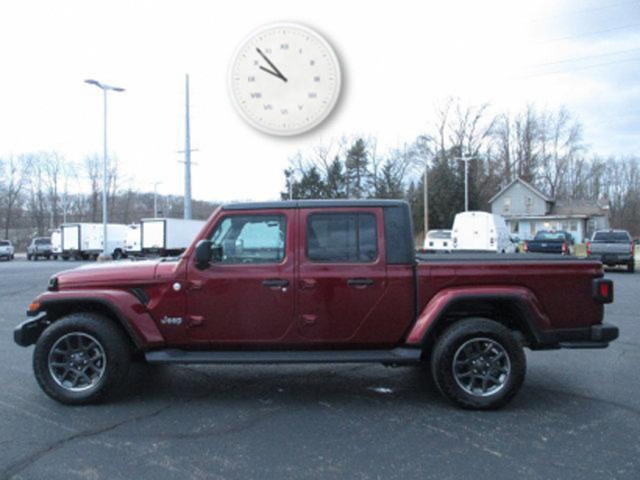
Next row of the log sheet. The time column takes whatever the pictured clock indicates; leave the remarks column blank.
9:53
